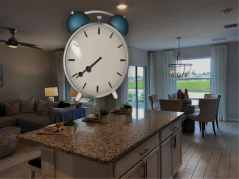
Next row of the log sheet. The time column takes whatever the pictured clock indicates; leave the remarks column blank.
7:39
